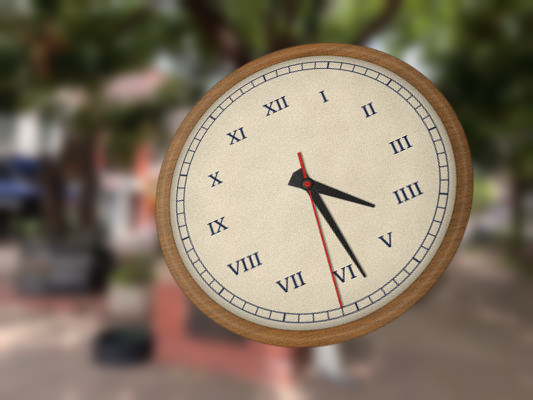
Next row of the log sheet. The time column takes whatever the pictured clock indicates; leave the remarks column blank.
4:28:31
